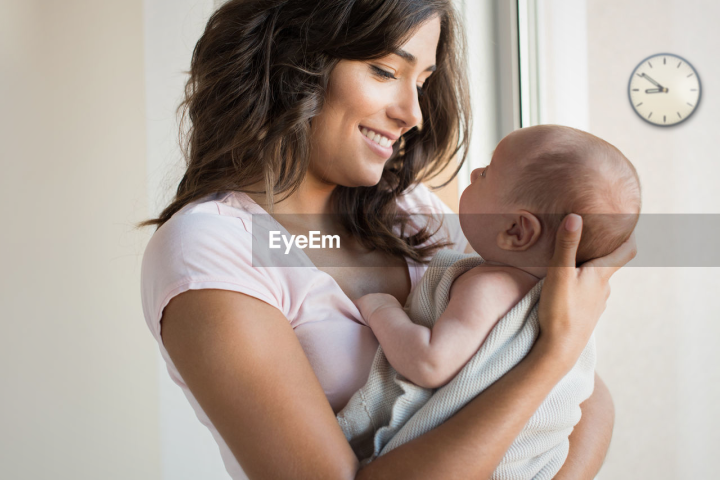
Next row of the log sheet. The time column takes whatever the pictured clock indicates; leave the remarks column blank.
8:51
